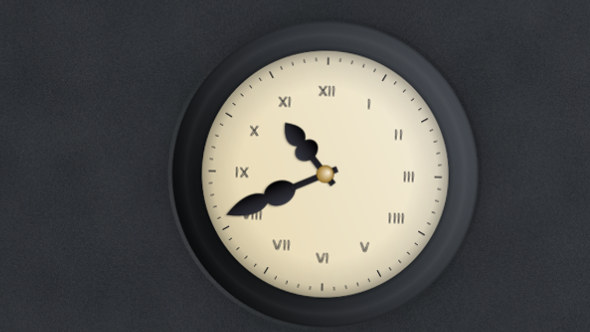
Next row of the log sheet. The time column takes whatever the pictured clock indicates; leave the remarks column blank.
10:41
